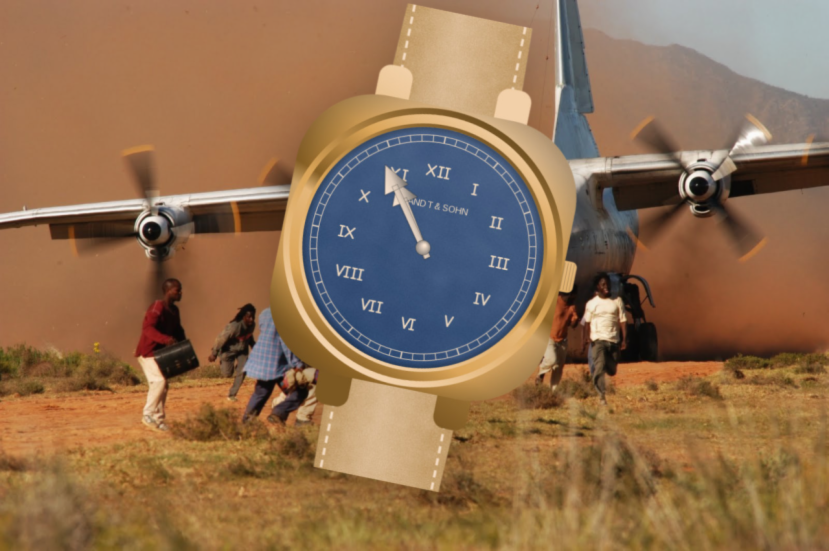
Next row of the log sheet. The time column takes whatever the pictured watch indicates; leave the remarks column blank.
10:54
